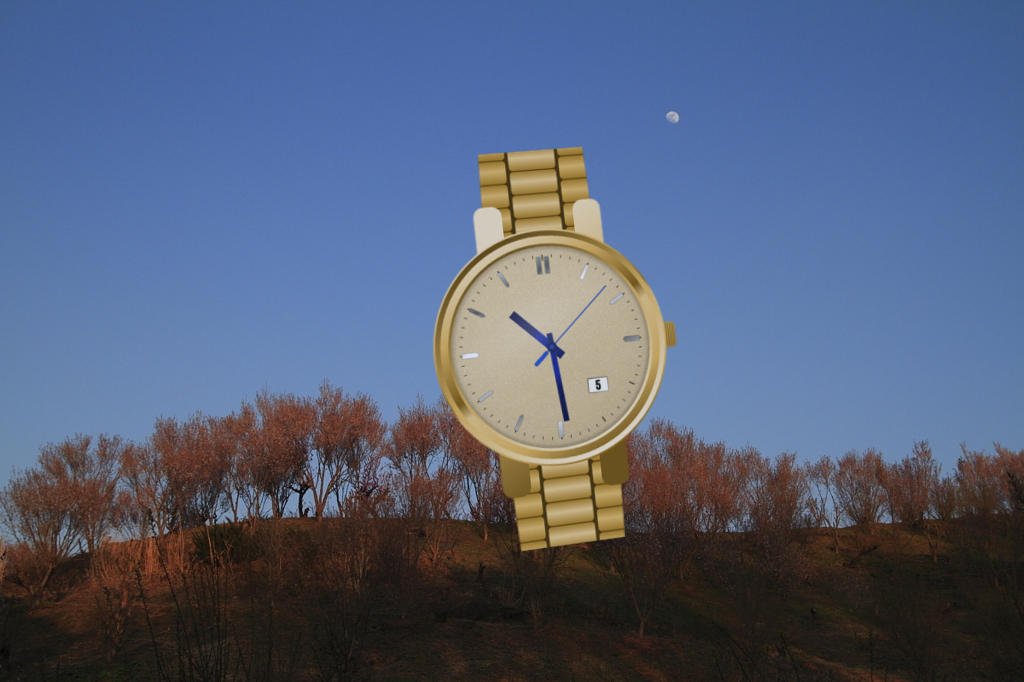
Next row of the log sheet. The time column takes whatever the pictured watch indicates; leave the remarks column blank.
10:29:08
